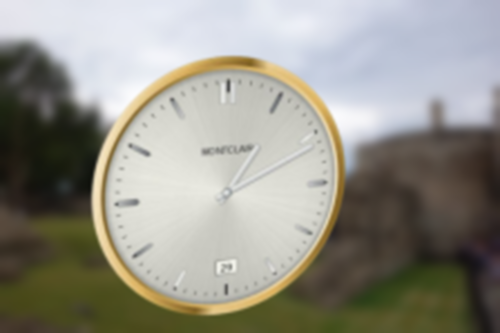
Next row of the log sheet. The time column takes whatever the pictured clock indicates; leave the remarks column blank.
1:11
